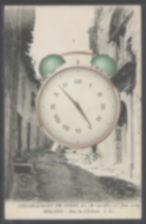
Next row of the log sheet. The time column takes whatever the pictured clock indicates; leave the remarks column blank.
4:53
